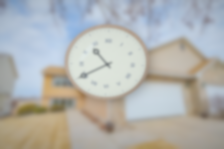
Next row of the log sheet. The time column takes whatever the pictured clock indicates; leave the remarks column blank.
10:40
